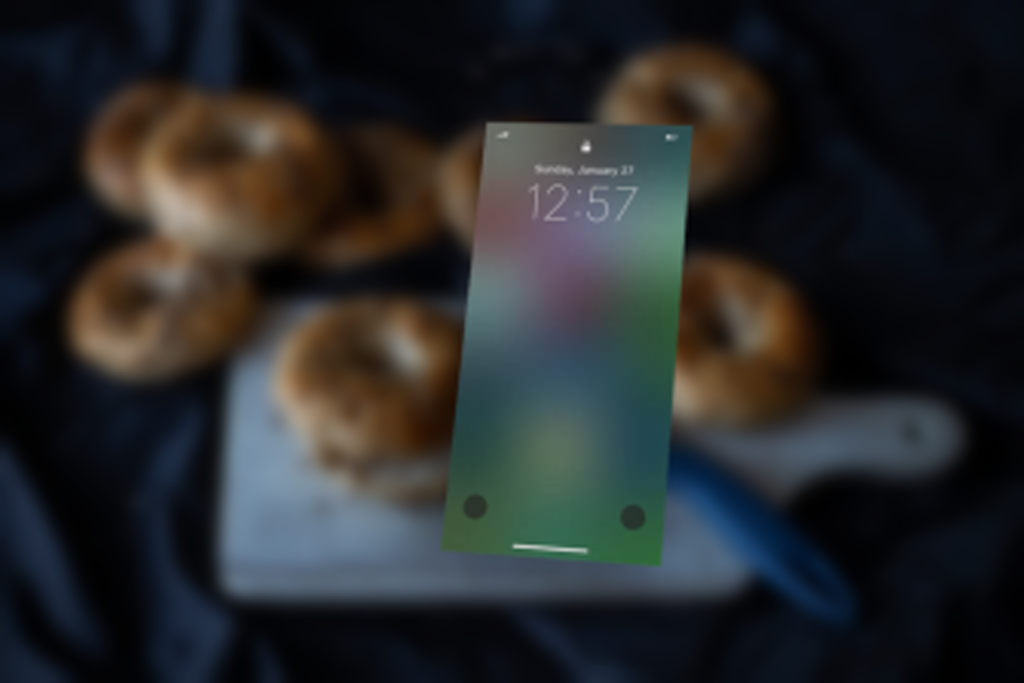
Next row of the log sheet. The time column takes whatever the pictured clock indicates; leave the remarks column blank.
12:57
